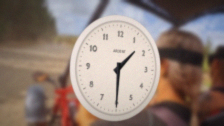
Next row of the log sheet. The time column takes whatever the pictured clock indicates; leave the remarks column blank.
1:30
